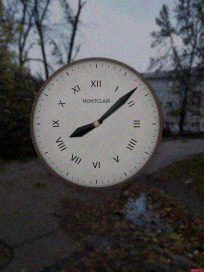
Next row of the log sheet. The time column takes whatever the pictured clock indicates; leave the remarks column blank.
8:08
